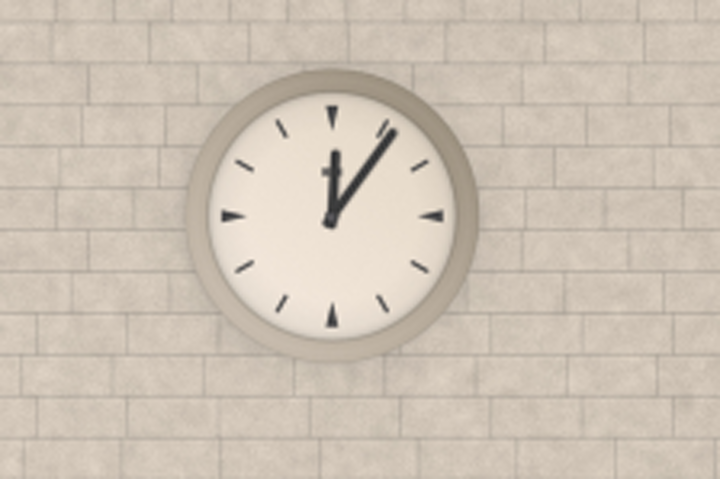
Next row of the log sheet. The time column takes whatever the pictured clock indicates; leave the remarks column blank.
12:06
